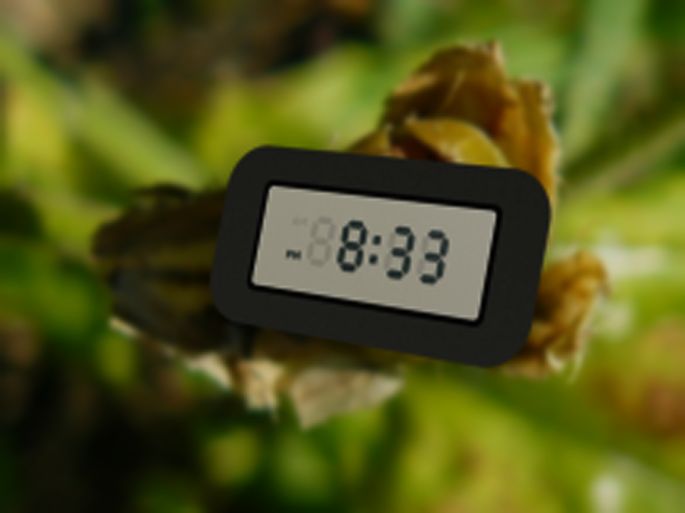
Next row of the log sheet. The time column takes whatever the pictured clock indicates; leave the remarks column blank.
8:33
